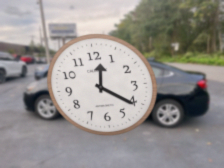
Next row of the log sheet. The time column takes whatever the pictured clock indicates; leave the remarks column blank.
12:21
